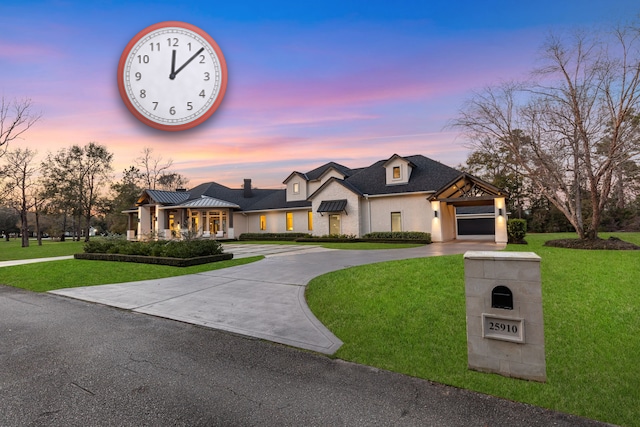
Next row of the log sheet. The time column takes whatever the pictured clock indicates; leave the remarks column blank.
12:08
